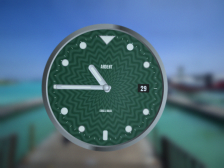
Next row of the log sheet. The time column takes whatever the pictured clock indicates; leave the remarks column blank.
10:45
